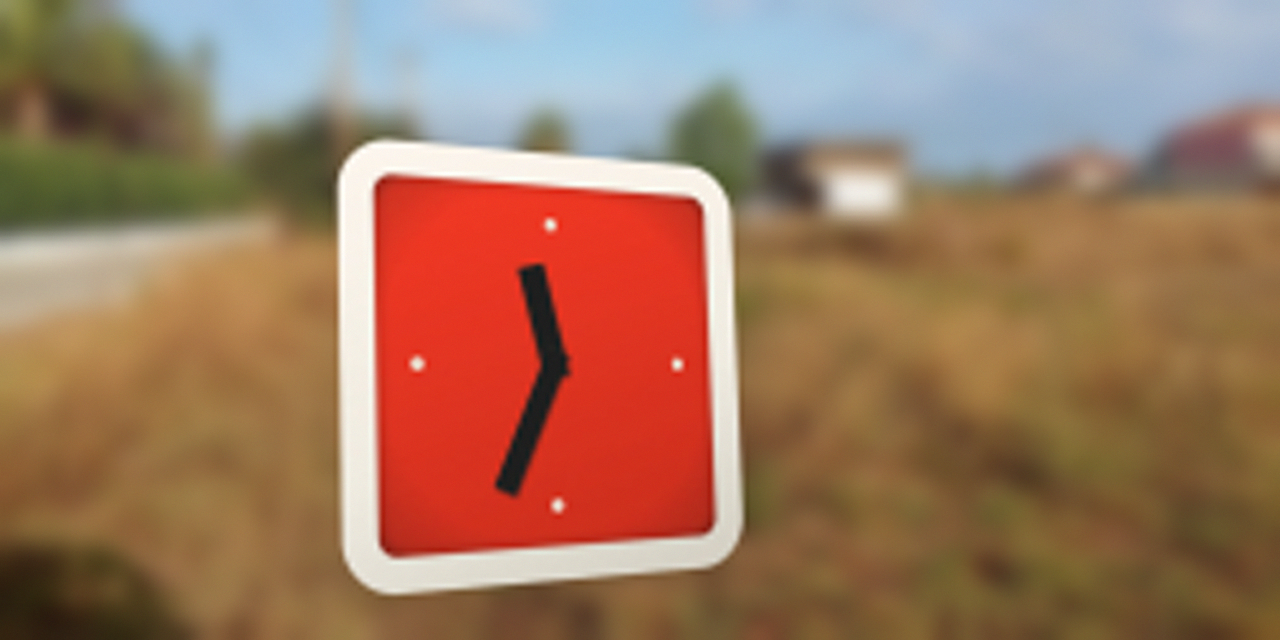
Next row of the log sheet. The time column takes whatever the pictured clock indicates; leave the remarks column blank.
11:34
